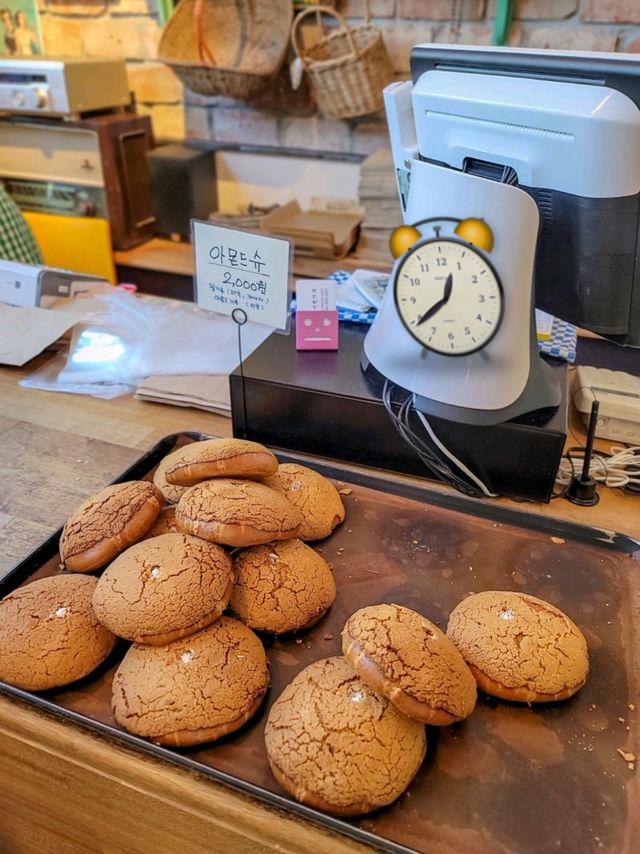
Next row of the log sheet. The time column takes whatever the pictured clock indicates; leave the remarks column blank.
12:39
